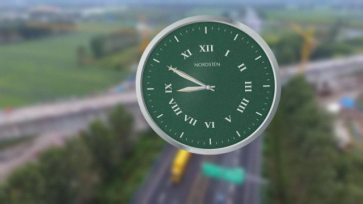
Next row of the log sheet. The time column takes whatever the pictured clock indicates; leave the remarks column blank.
8:50
